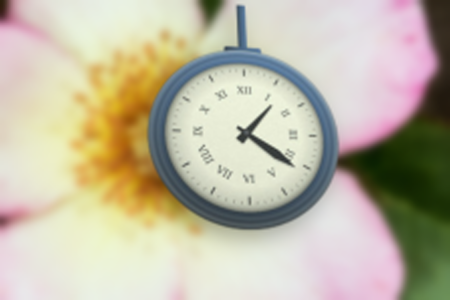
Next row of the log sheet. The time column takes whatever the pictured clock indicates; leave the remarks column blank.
1:21
